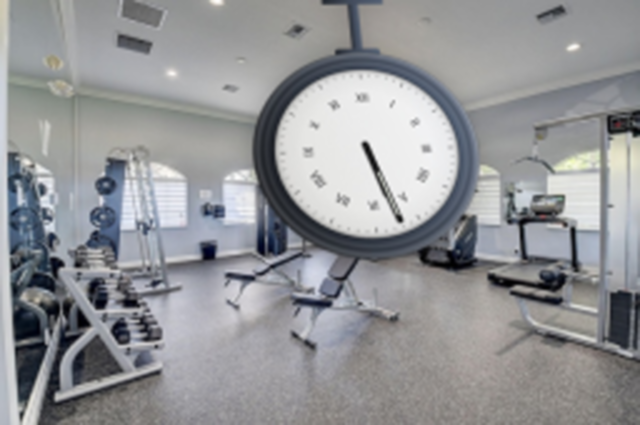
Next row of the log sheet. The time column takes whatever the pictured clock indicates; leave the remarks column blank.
5:27
